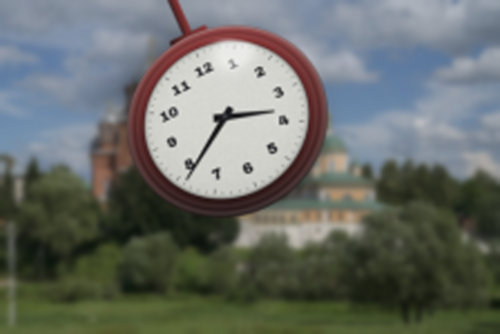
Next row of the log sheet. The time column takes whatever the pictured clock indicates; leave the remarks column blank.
3:39
